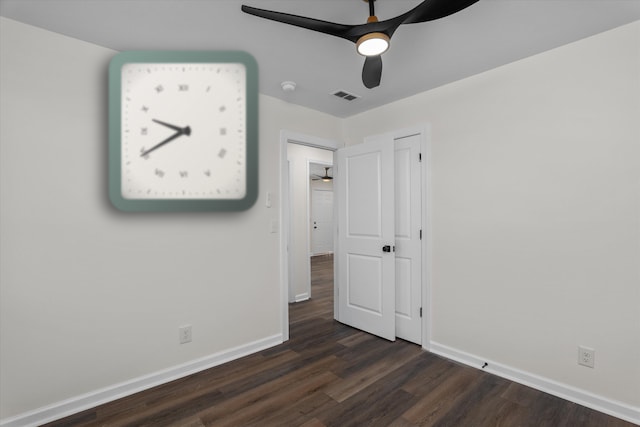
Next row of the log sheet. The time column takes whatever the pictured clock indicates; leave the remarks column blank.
9:40
